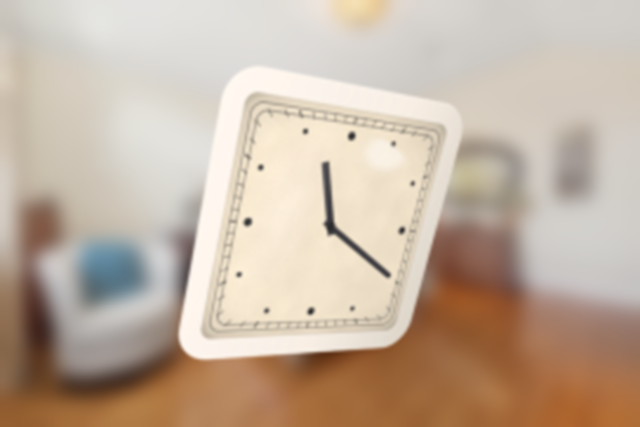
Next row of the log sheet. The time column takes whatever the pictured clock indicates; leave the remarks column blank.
11:20
